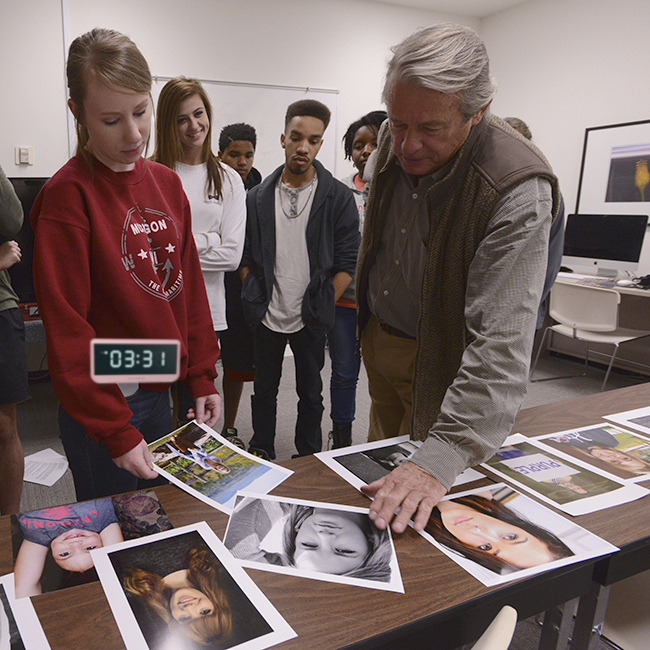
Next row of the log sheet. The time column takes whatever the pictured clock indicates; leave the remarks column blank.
3:31
